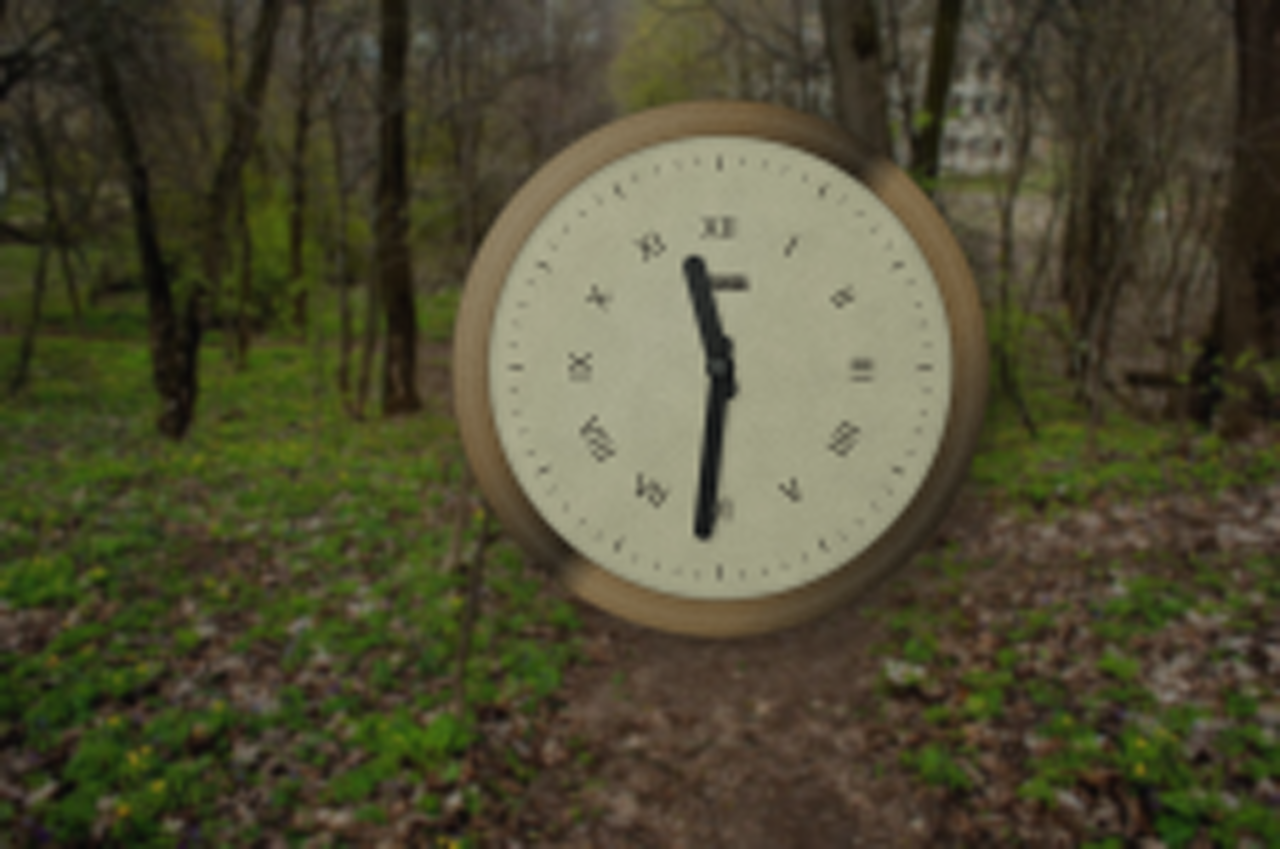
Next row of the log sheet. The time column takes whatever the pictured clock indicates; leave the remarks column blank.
11:31
